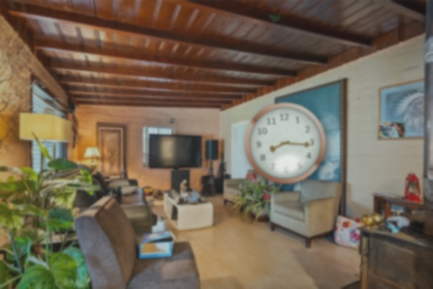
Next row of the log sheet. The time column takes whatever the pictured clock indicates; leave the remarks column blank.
8:16
